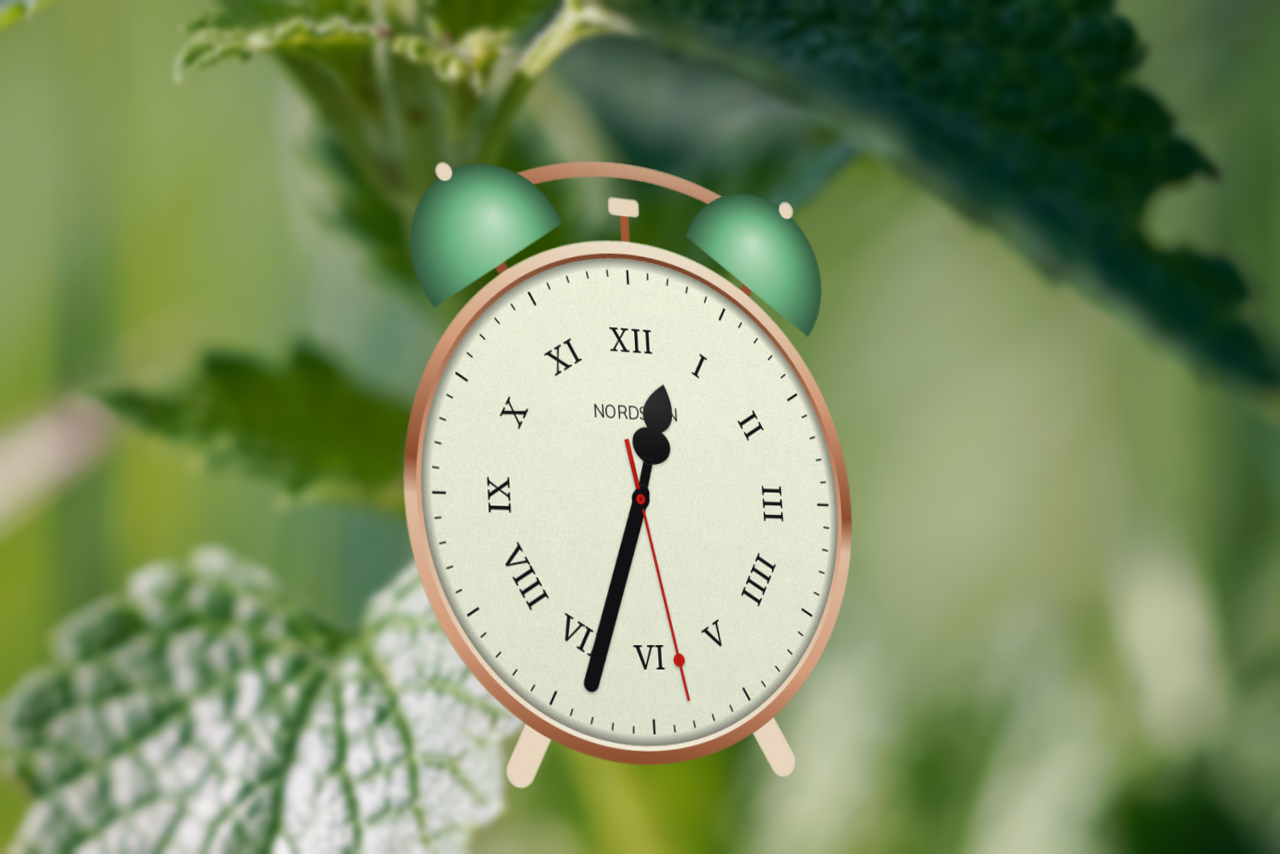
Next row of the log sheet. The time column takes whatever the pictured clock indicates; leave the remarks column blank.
12:33:28
